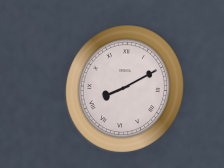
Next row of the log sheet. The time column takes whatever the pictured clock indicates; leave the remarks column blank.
8:10
